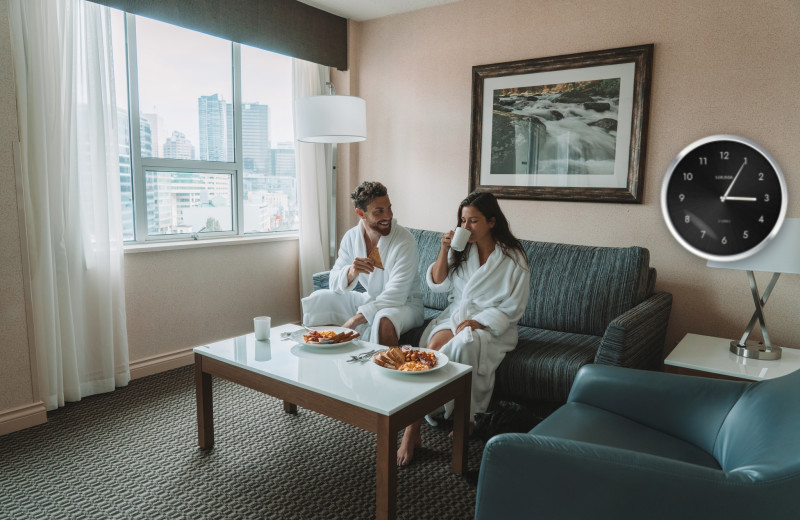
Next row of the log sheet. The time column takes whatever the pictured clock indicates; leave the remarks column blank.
3:05
